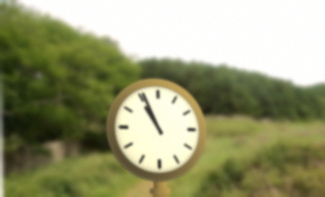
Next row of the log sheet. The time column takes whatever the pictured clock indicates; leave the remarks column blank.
10:56
